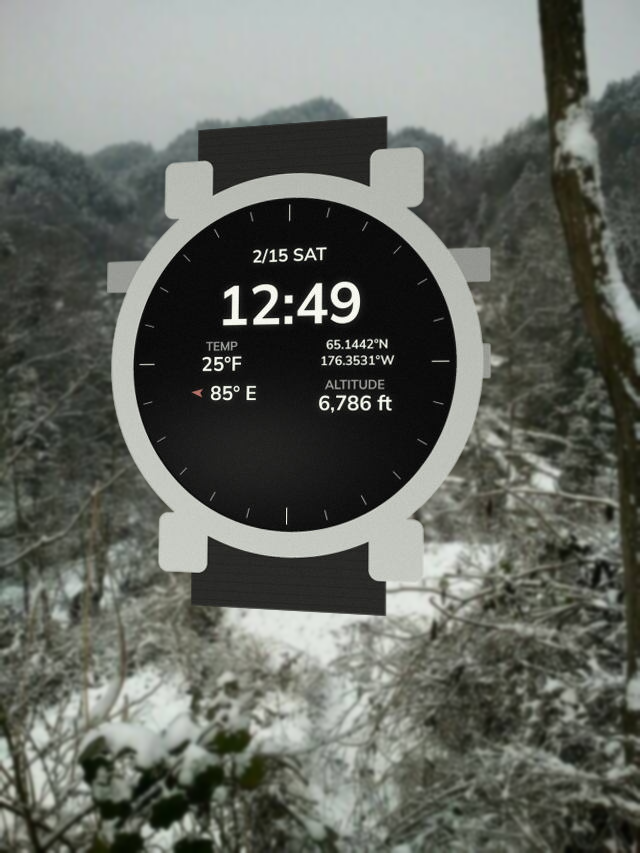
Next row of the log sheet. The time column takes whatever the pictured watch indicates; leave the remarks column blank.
12:49
